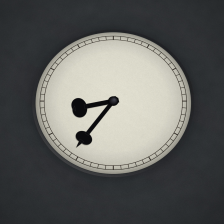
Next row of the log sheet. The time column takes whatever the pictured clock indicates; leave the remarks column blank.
8:36
